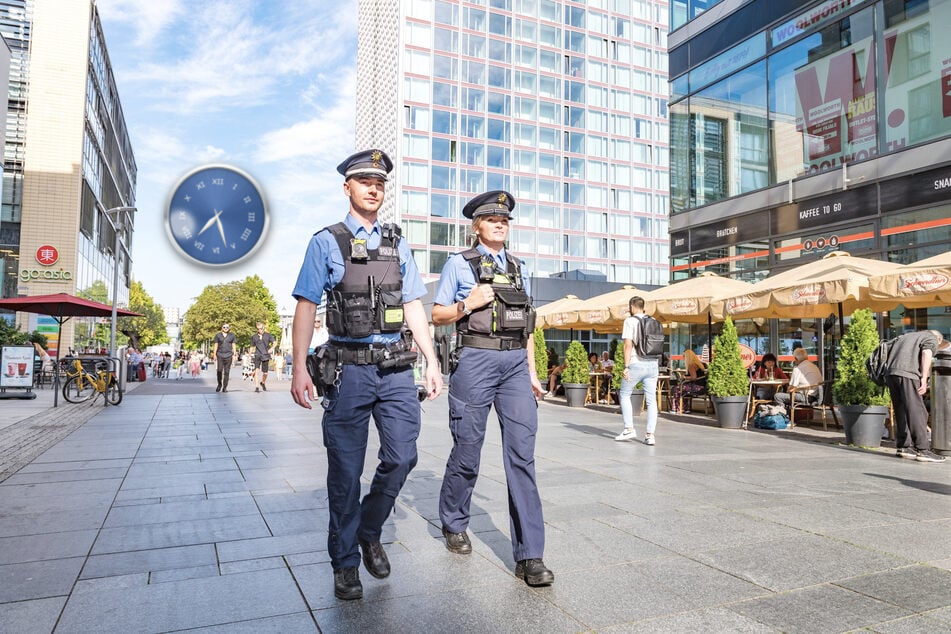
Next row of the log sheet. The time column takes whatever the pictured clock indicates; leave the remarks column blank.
7:27
